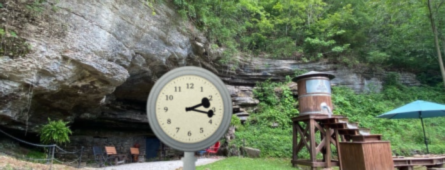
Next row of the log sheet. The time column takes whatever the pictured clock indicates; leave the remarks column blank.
2:17
